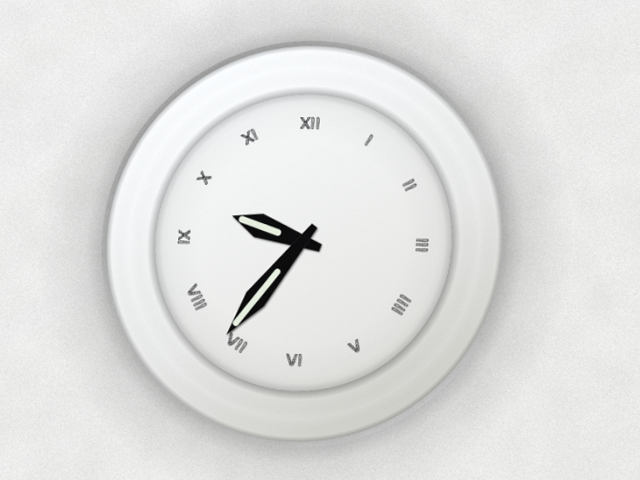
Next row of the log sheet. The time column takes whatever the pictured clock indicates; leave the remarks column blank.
9:36
